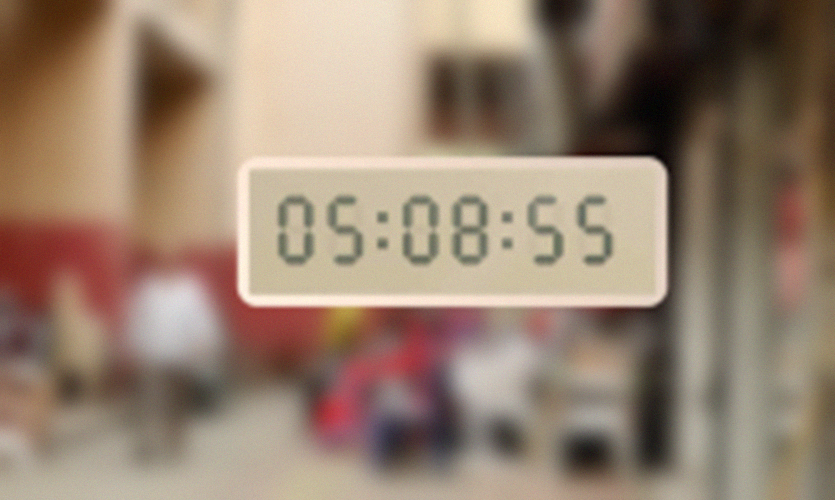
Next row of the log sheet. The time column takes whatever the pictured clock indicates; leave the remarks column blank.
5:08:55
